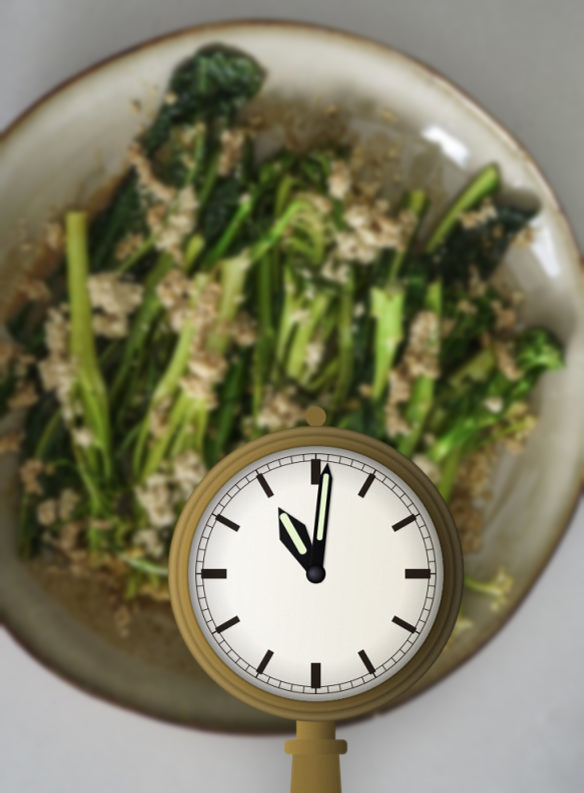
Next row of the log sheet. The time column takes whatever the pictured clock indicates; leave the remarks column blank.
11:01
